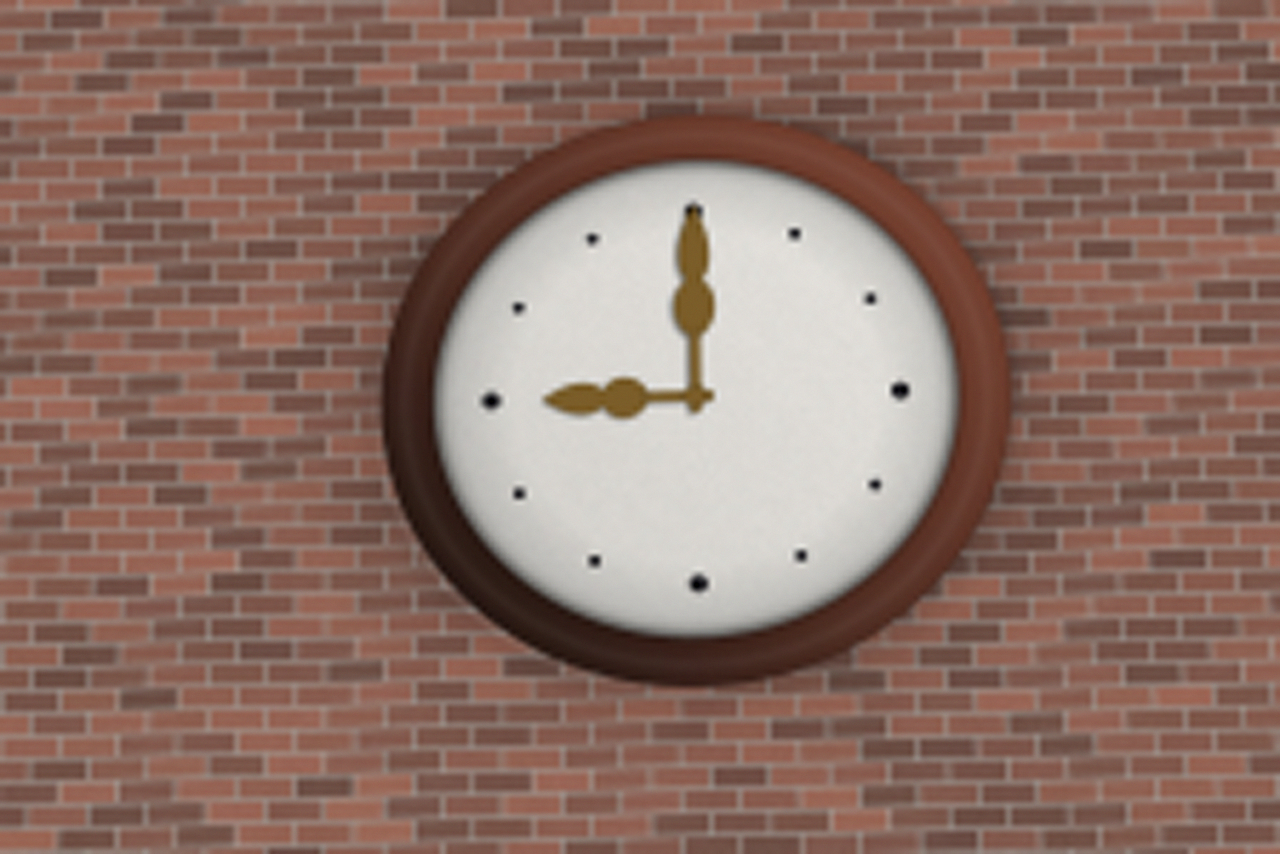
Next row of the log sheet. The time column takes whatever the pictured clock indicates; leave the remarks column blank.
9:00
